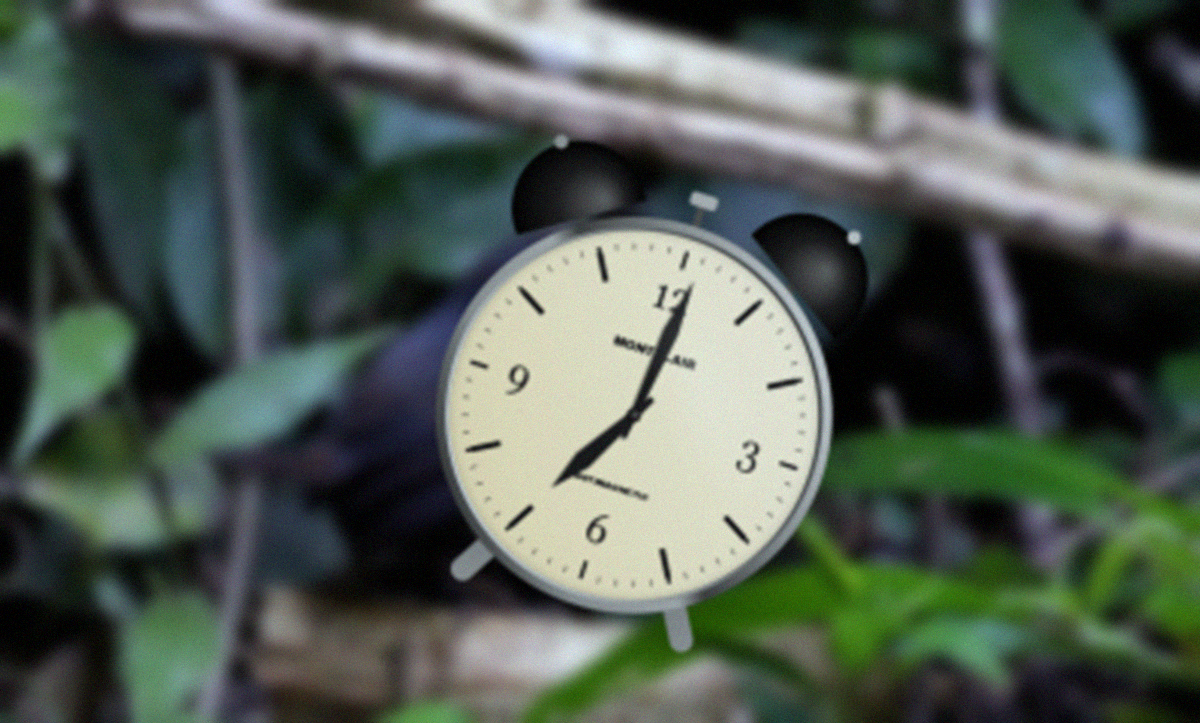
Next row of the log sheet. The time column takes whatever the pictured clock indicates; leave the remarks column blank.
7:01
